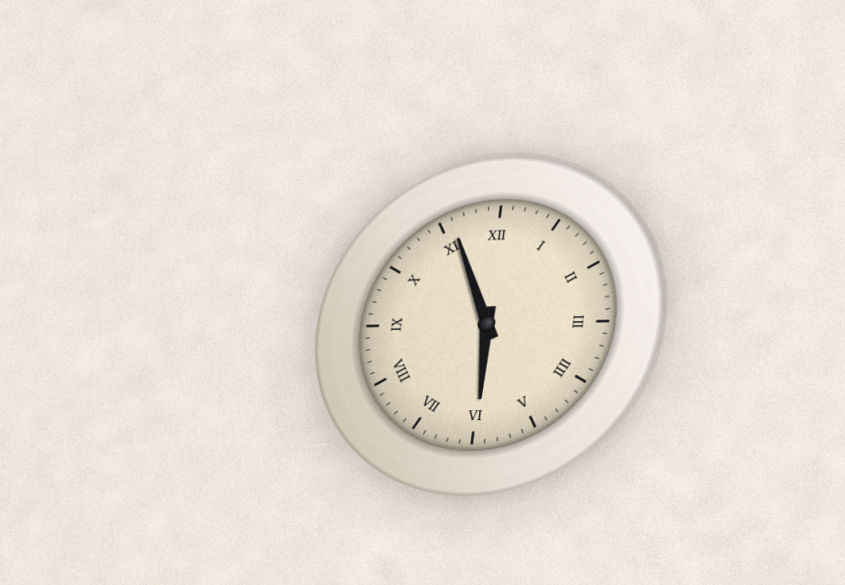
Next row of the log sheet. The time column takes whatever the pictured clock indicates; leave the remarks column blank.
5:56
